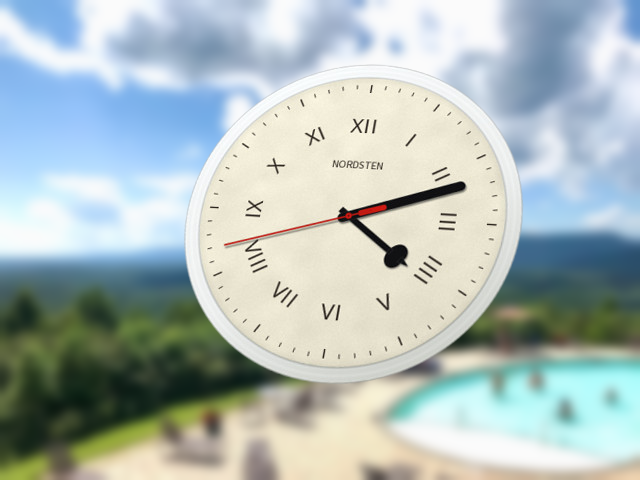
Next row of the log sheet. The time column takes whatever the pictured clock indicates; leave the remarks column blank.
4:11:42
